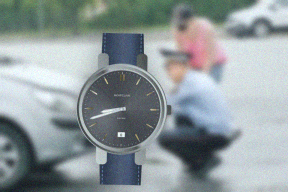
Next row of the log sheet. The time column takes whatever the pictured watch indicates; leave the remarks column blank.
8:42
